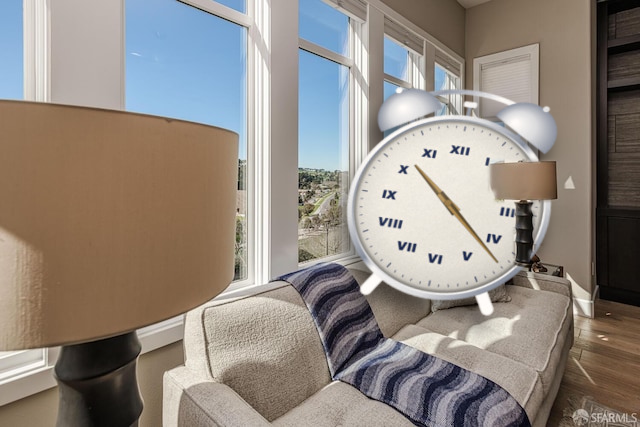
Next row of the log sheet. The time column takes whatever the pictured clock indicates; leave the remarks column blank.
10:22
